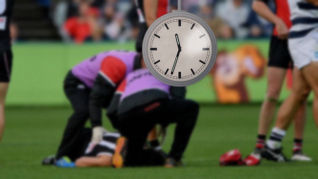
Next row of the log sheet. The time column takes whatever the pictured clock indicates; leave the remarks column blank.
11:33
